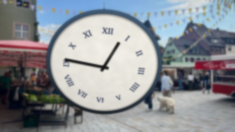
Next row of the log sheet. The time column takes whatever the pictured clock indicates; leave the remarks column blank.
12:46
